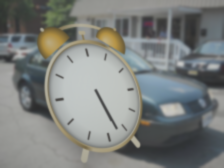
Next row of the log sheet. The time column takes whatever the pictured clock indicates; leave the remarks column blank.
5:27
